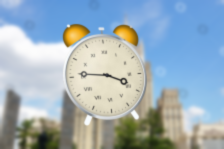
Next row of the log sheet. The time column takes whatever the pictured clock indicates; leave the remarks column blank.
3:46
